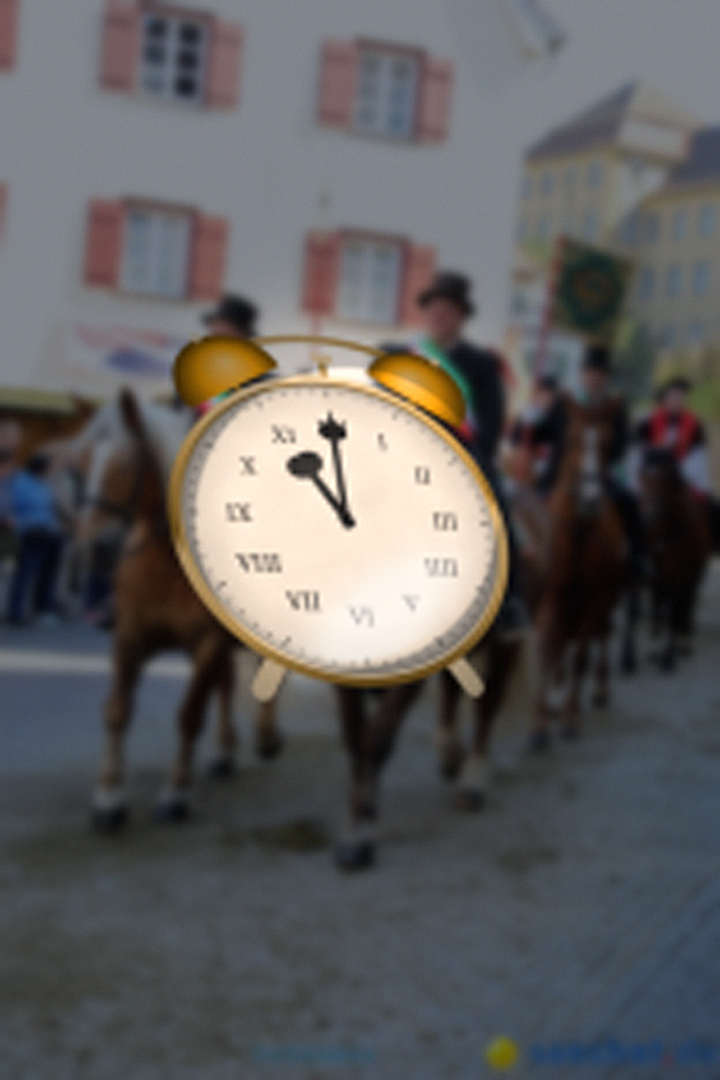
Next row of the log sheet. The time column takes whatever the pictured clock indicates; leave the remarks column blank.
11:00
